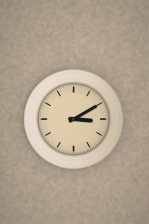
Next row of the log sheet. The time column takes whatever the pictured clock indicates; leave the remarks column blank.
3:10
